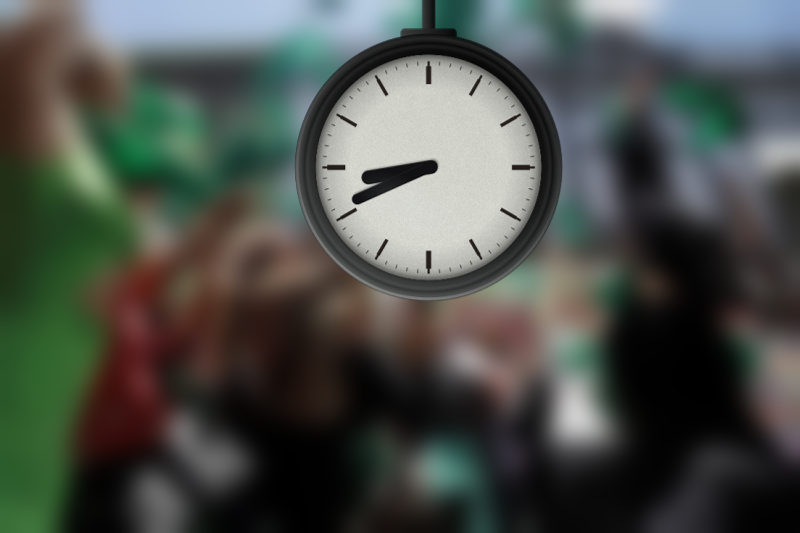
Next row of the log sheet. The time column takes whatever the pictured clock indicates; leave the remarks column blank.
8:41
